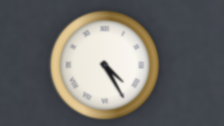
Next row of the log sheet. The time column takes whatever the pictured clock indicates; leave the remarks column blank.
4:25
